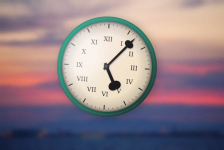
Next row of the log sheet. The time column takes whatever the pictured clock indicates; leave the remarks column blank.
5:07
